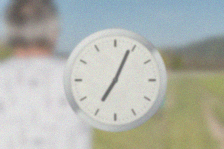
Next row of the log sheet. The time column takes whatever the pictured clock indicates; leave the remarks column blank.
7:04
